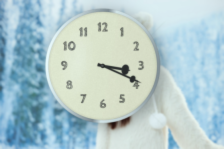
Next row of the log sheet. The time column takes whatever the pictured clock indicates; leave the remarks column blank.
3:19
